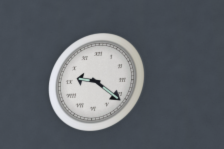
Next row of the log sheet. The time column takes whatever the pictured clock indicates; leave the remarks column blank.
9:21
